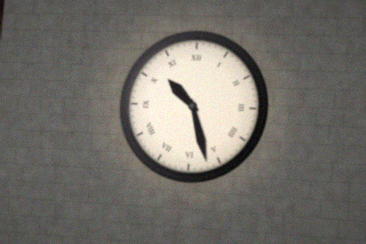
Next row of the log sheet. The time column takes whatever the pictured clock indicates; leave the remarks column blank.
10:27
